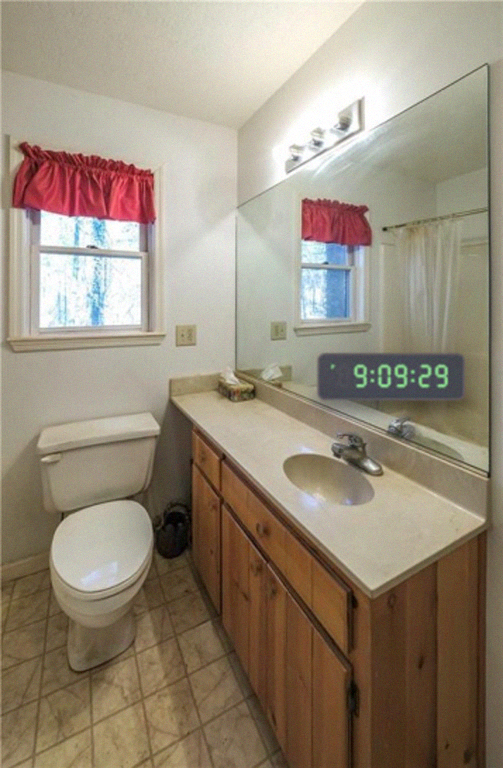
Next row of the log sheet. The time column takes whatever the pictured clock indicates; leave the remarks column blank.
9:09:29
